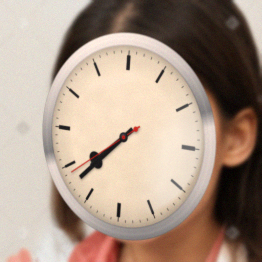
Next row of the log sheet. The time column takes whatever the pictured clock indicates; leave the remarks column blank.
7:37:39
